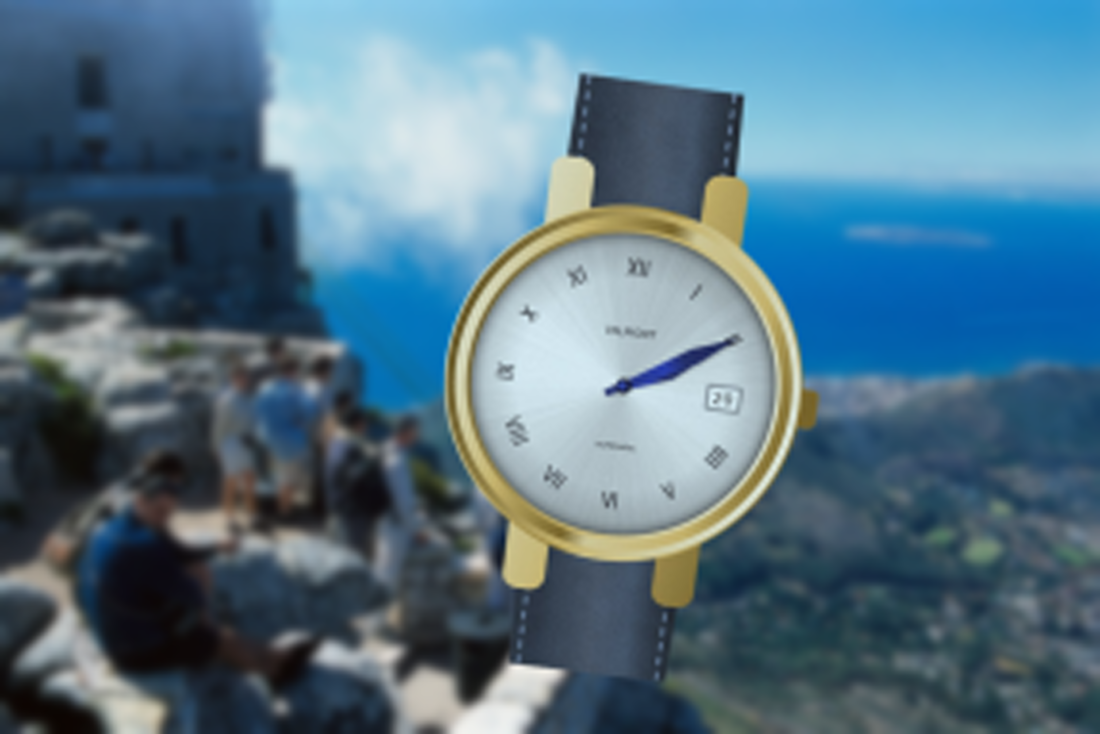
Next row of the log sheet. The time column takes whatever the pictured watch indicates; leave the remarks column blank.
2:10
